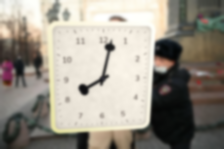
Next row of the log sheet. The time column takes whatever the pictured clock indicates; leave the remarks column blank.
8:02
